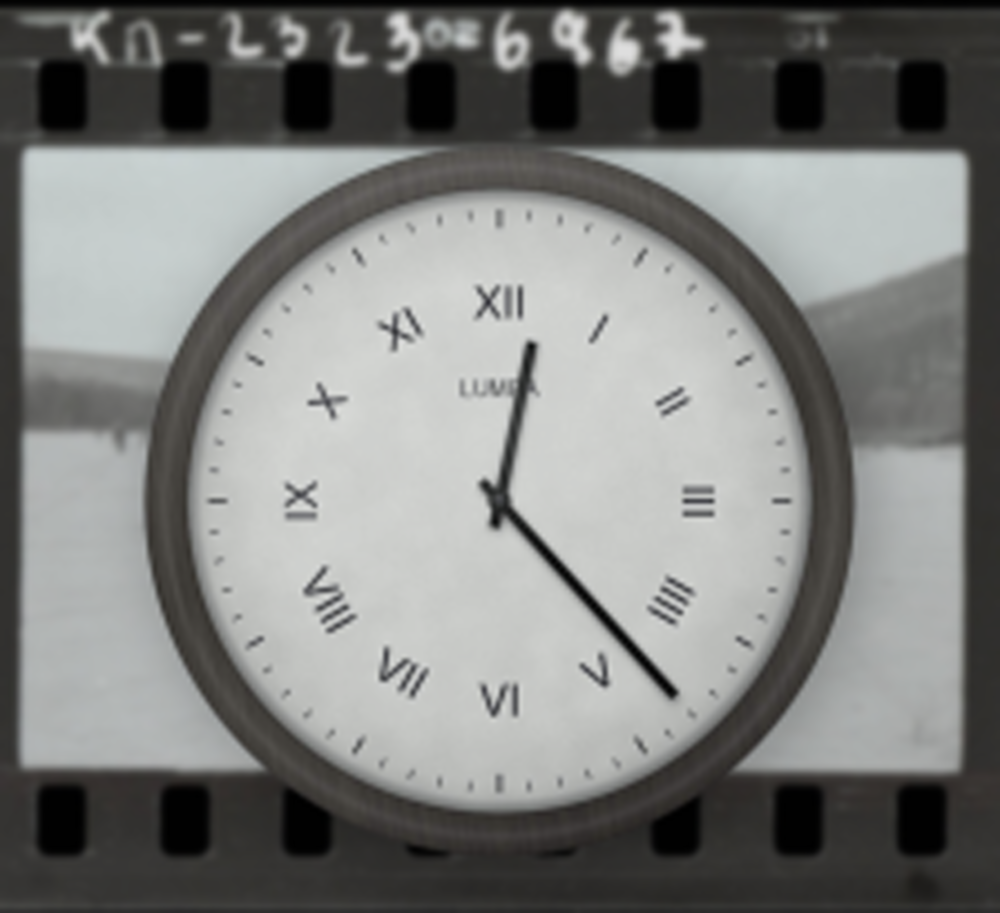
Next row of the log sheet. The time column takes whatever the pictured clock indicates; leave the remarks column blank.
12:23
